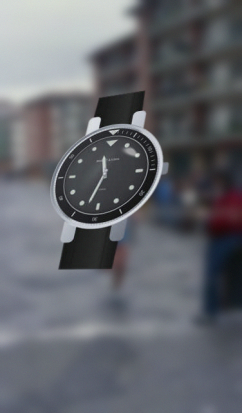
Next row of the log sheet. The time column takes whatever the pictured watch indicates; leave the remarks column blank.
11:33
